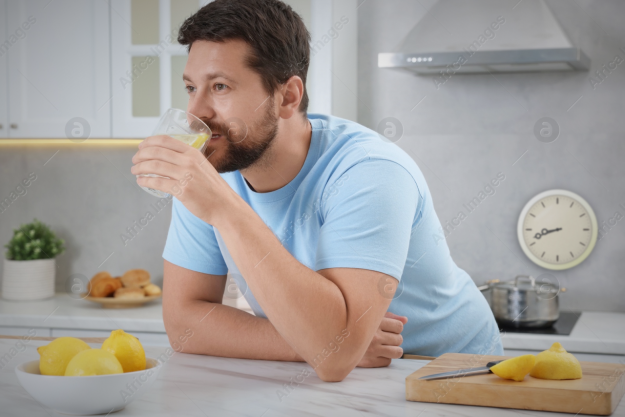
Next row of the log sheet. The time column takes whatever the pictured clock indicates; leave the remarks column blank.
8:42
